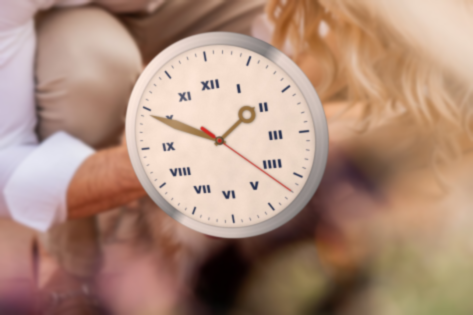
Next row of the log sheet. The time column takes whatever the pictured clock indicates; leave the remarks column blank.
1:49:22
